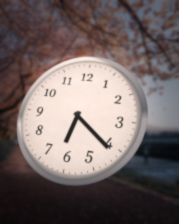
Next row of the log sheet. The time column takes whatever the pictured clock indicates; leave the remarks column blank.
6:21
